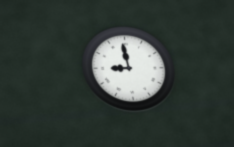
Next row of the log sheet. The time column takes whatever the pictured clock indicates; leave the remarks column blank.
8:59
